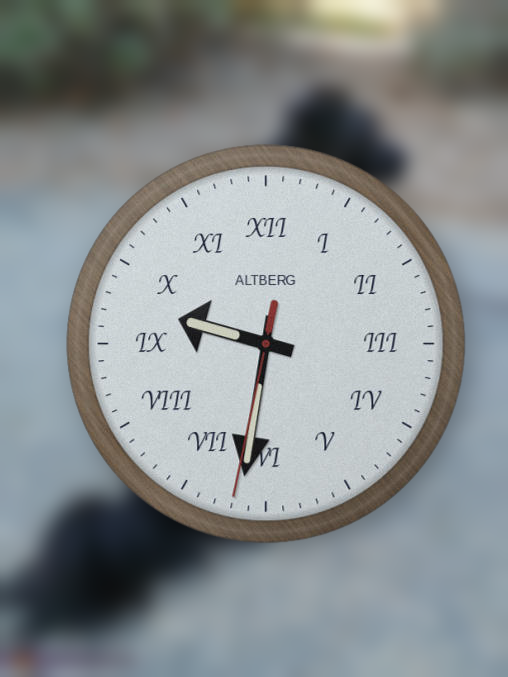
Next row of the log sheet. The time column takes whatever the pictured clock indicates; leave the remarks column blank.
9:31:32
